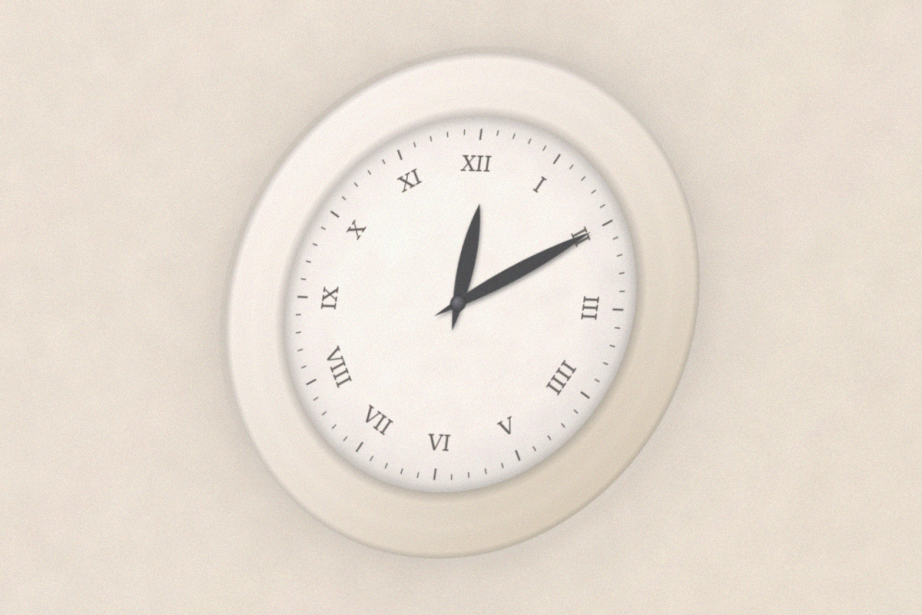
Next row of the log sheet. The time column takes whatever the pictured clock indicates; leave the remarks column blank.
12:10
